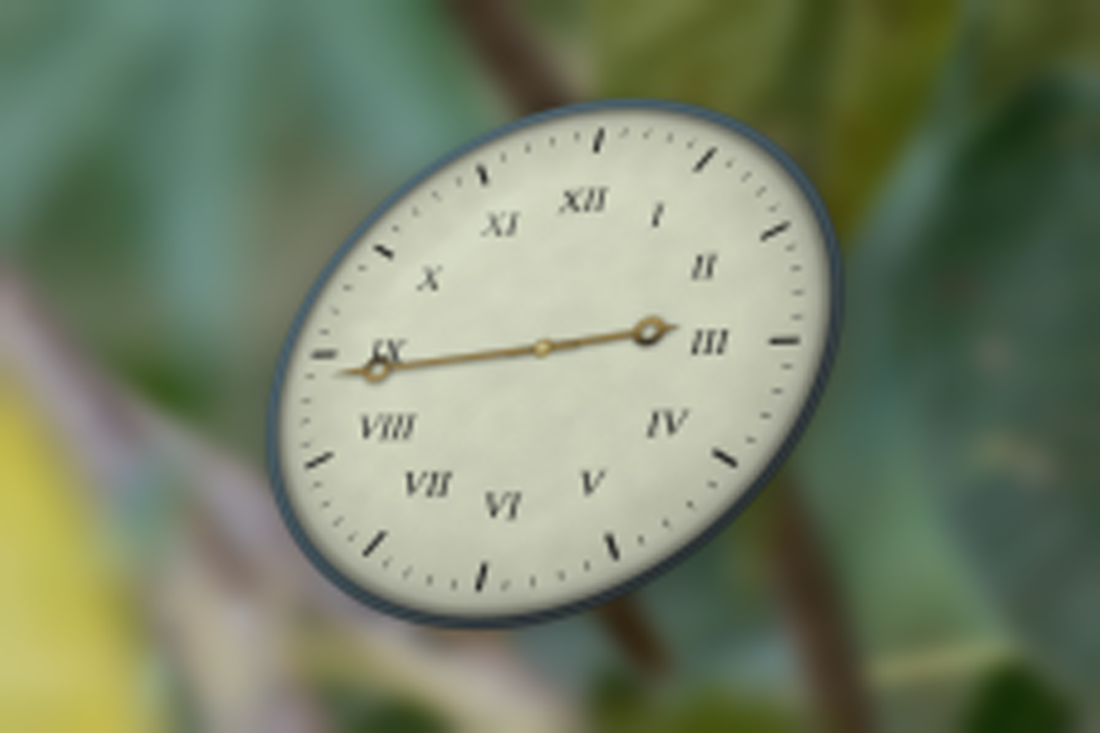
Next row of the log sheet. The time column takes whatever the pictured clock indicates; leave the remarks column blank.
2:44
